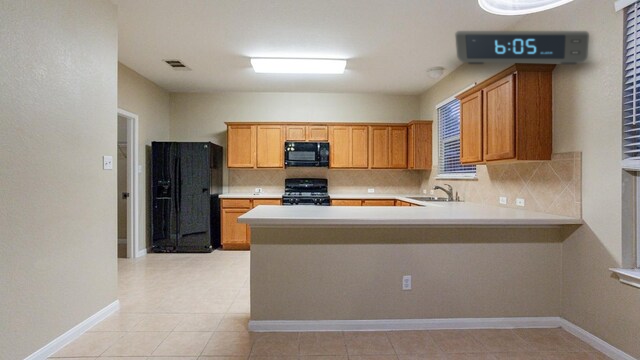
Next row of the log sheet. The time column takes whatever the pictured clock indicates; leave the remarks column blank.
6:05
